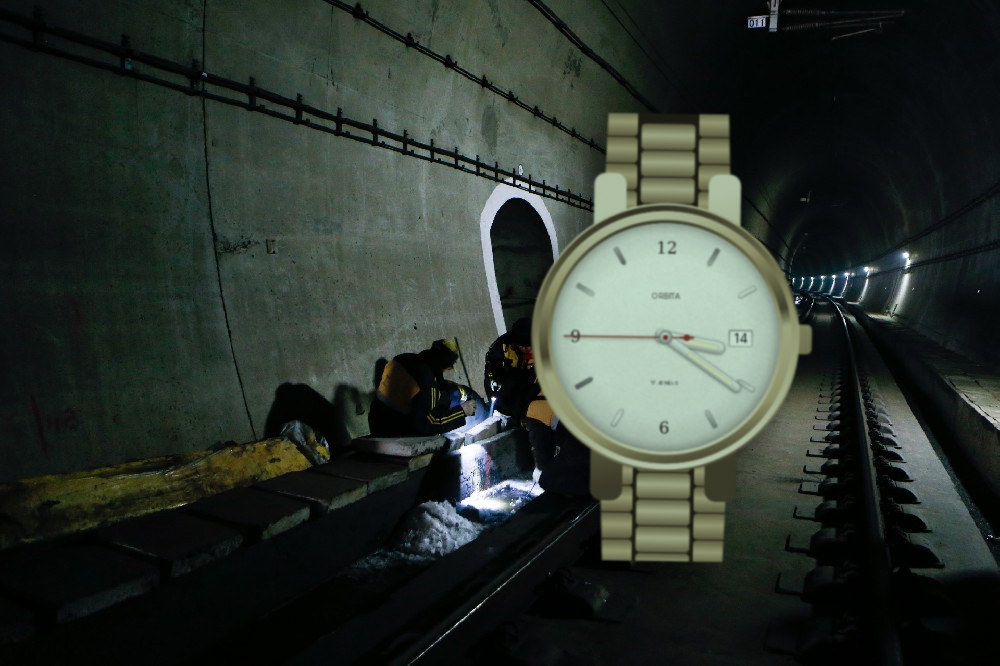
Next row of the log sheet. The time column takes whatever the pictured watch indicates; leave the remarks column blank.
3:20:45
